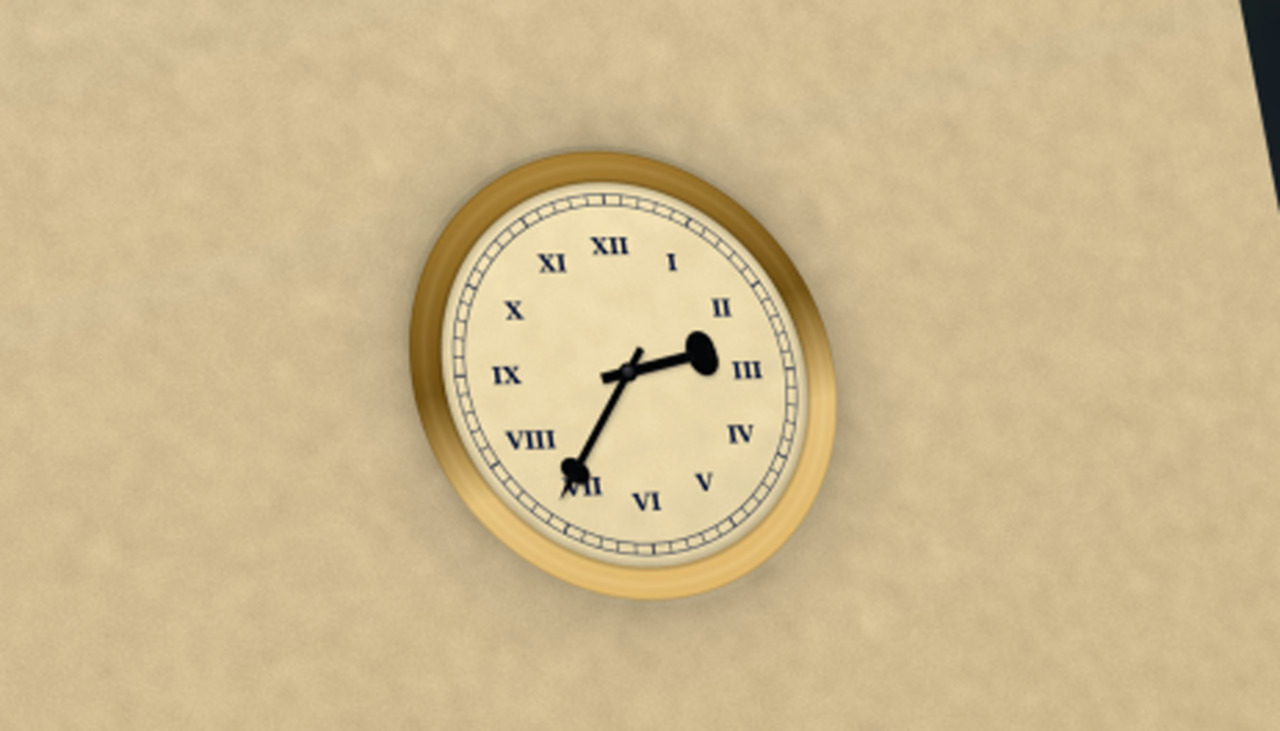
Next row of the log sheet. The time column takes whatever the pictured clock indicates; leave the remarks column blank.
2:36
